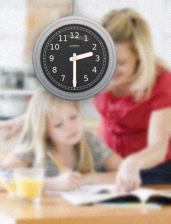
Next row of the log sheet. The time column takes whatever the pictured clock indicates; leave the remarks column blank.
2:30
